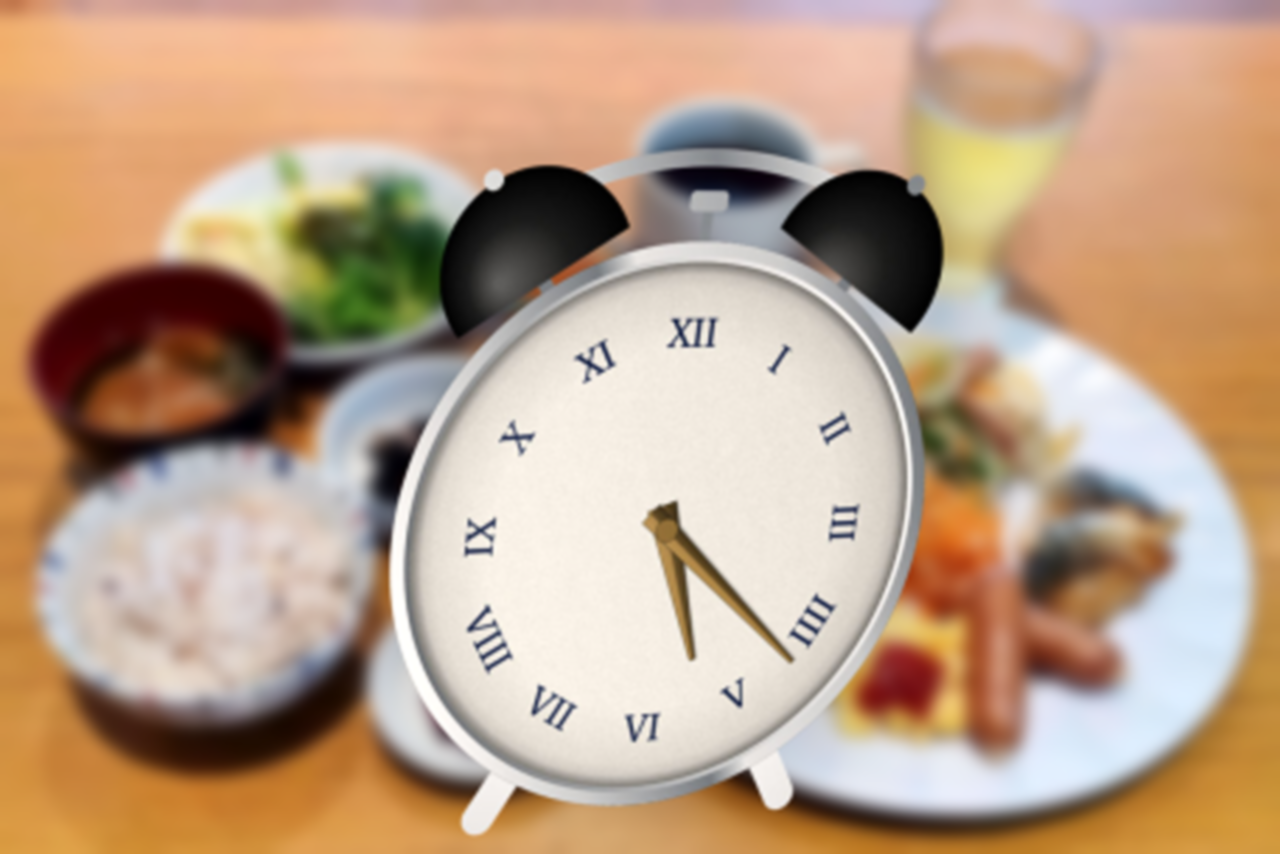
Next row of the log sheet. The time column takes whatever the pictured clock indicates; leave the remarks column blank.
5:22
